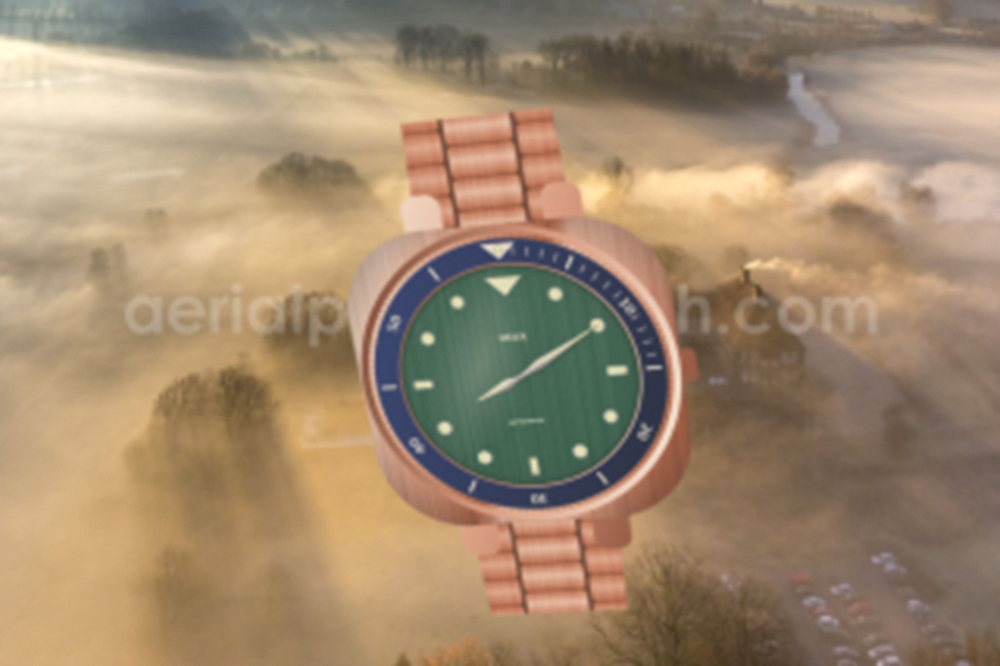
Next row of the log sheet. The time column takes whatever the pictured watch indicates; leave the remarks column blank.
8:10
